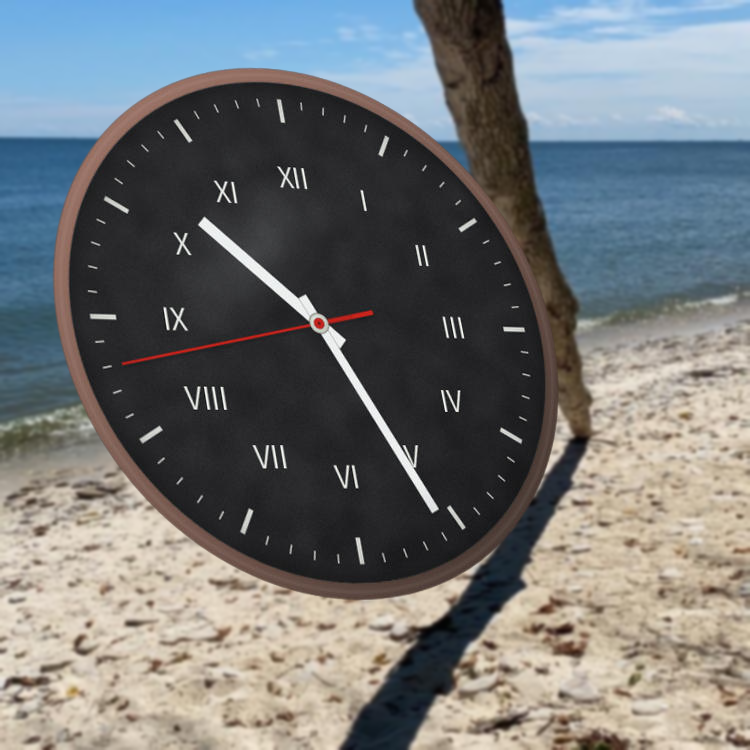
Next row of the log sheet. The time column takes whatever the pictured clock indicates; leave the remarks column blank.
10:25:43
